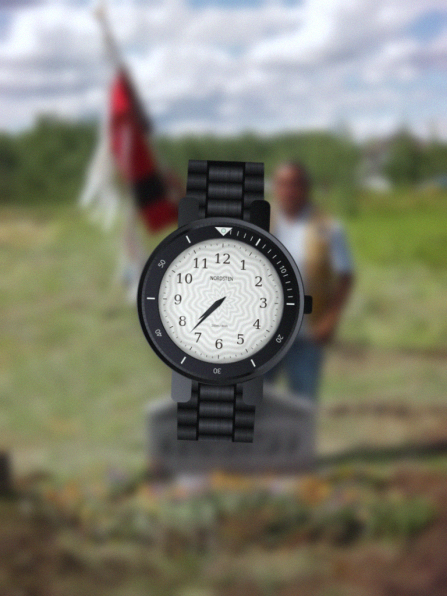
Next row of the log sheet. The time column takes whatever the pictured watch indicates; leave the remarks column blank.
7:37
